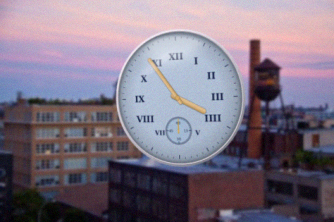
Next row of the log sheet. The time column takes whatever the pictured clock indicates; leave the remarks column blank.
3:54
